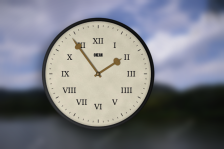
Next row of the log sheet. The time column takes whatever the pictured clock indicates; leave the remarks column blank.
1:54
